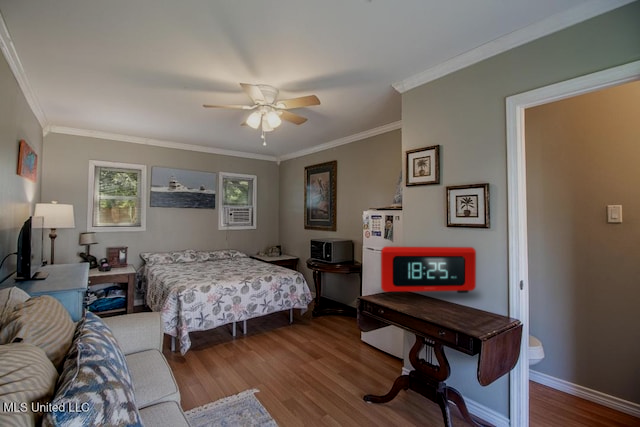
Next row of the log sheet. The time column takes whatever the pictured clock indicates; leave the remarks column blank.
18:25
